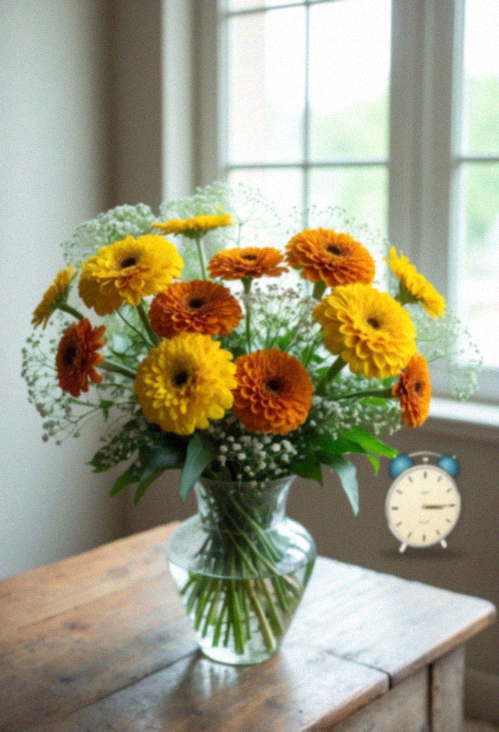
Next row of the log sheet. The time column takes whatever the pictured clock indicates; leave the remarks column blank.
3:15
